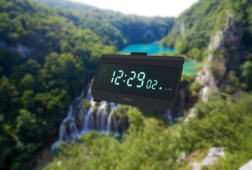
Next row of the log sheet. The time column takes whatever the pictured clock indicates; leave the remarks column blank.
12:29:02
